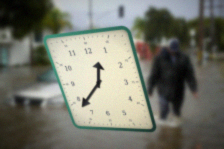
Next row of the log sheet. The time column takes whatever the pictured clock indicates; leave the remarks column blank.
12:38
